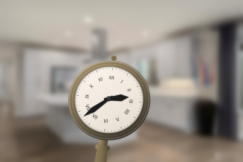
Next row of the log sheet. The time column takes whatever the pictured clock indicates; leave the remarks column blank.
2:38
